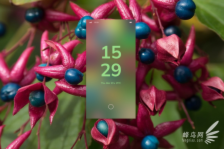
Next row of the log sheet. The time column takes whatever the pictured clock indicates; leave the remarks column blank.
15:29
